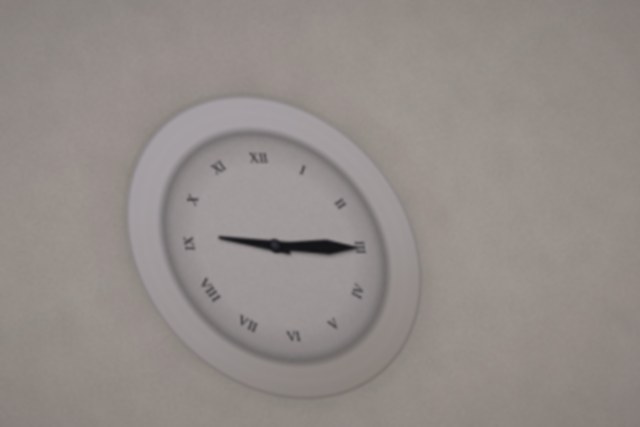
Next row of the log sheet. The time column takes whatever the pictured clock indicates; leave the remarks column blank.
9:15
